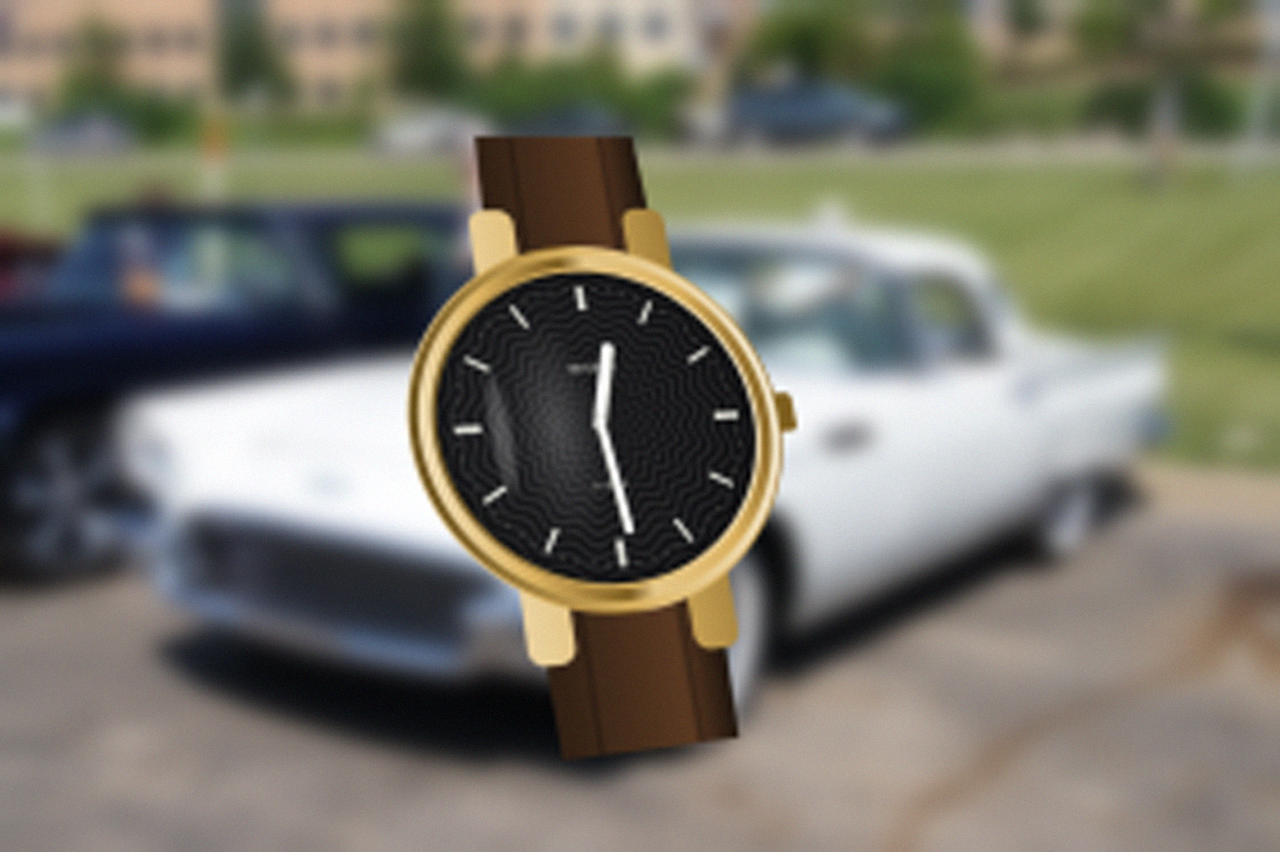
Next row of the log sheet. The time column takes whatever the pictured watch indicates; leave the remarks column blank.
12:29
